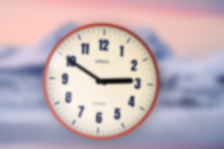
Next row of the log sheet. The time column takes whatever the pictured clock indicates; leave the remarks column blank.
2:50
